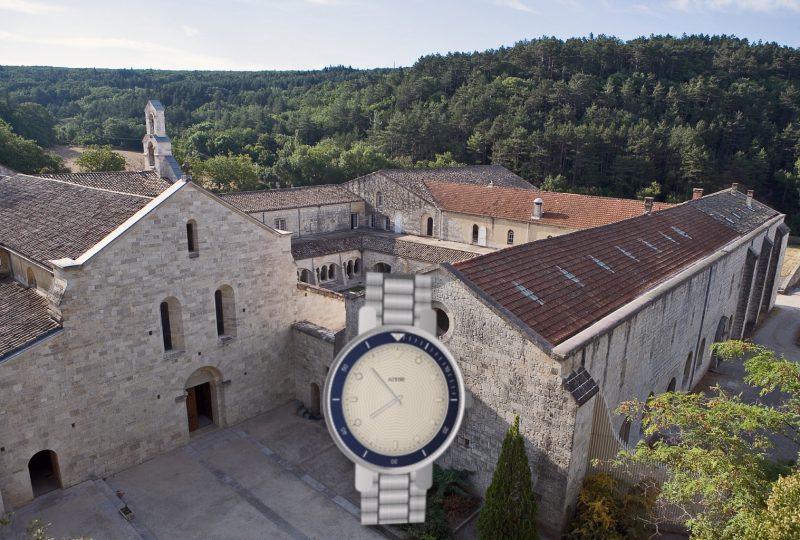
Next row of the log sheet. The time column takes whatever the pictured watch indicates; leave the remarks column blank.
7:53
